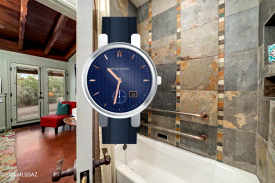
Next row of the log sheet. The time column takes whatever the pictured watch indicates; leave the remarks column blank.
10:32
